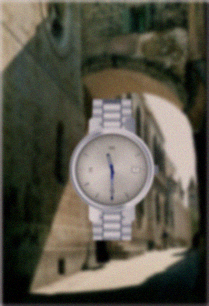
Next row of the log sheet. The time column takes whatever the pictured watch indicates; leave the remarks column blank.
11:30
